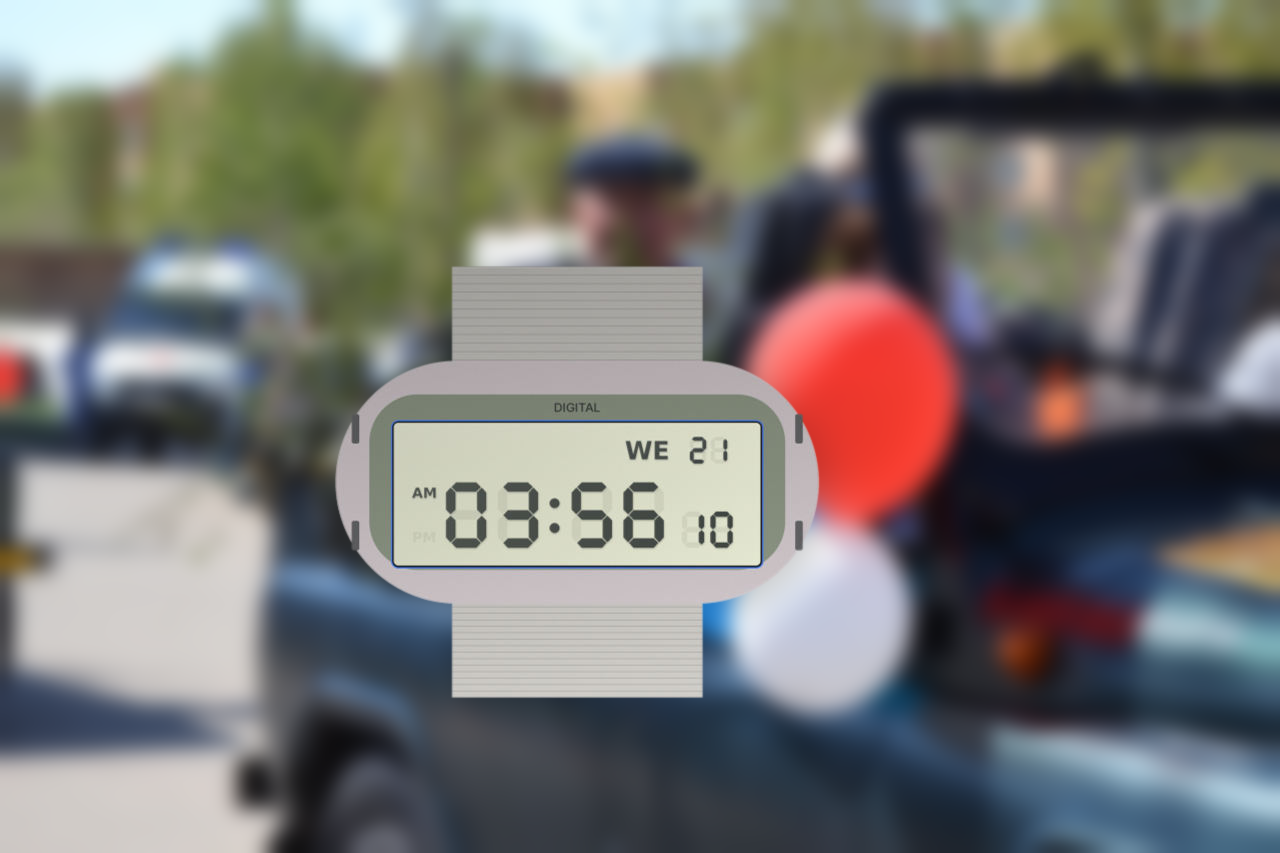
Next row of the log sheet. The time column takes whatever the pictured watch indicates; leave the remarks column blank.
3:56:10
